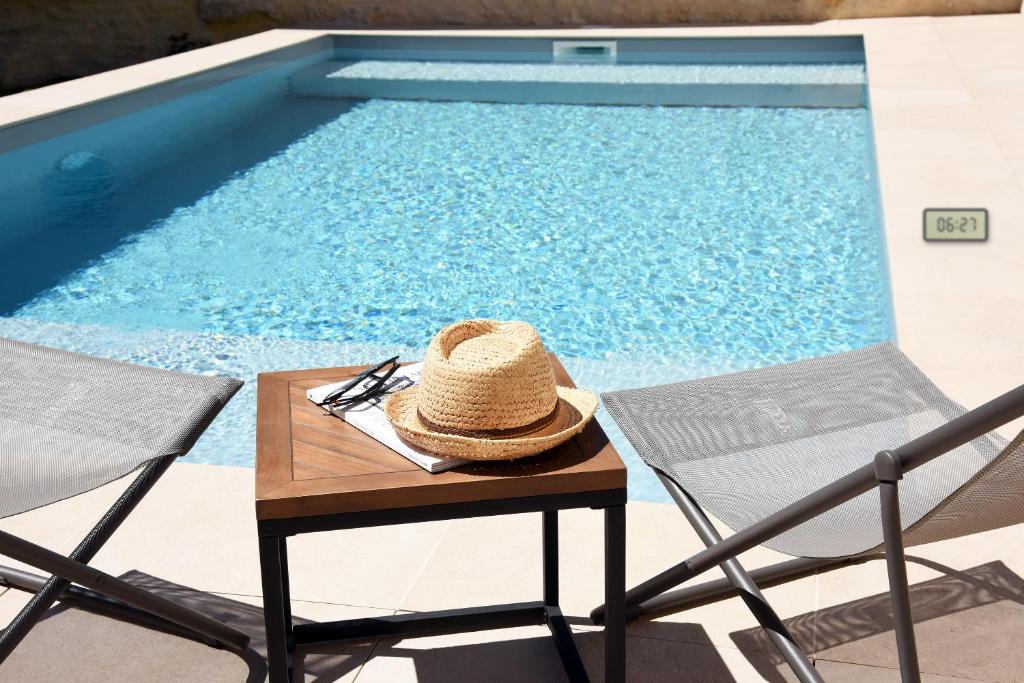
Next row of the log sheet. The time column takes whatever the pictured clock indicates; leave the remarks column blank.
6:27
